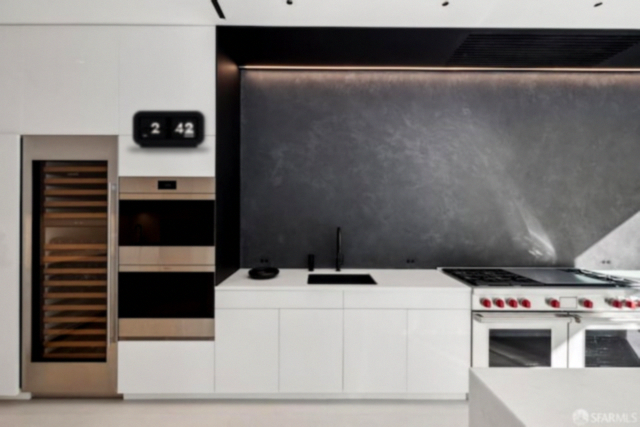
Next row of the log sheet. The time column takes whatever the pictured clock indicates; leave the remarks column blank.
2:42
